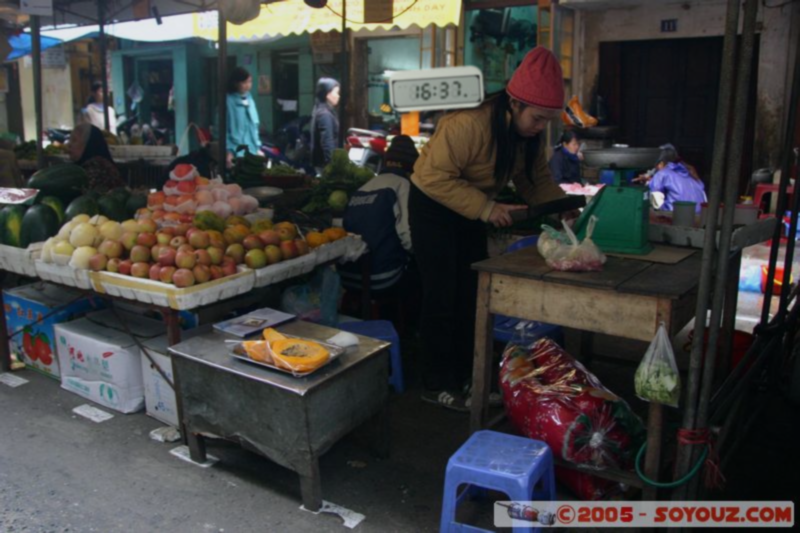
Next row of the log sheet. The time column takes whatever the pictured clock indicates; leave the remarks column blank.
16:37
